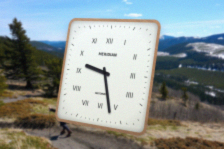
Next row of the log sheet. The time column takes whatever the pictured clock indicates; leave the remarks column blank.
9:27
